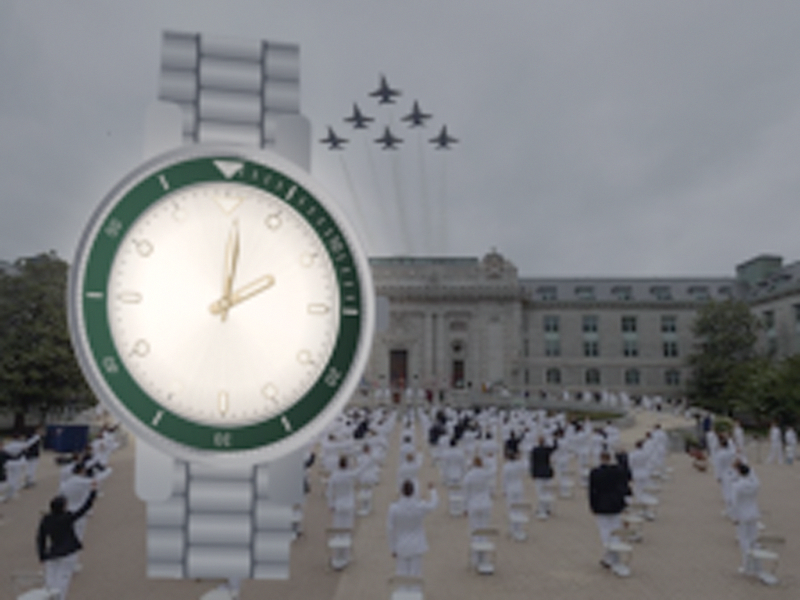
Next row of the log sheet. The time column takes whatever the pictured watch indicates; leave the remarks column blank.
2:01
